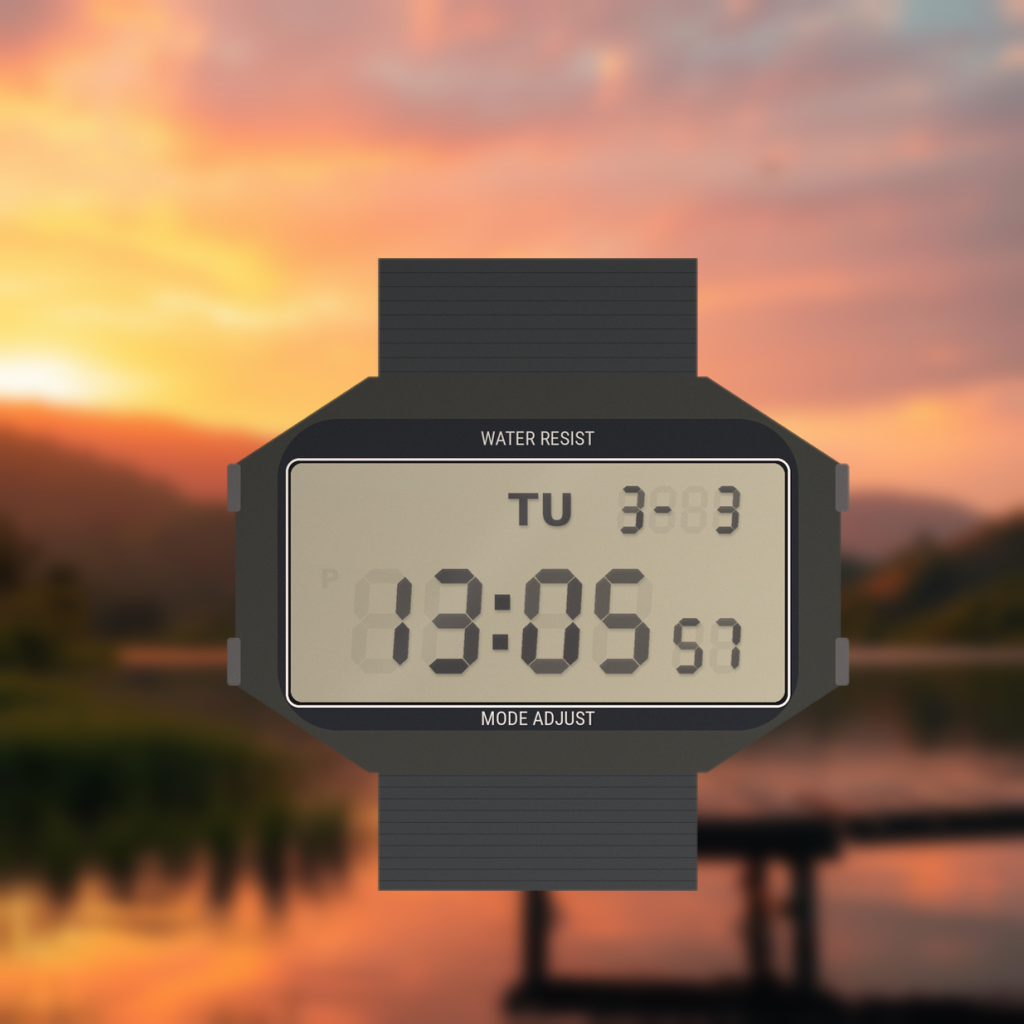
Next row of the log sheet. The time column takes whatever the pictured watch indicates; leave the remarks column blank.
13:05:57
